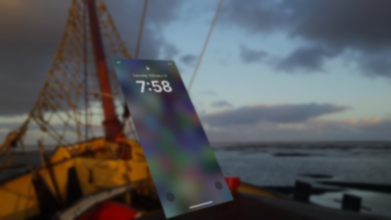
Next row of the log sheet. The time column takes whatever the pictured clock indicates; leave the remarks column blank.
7:58
